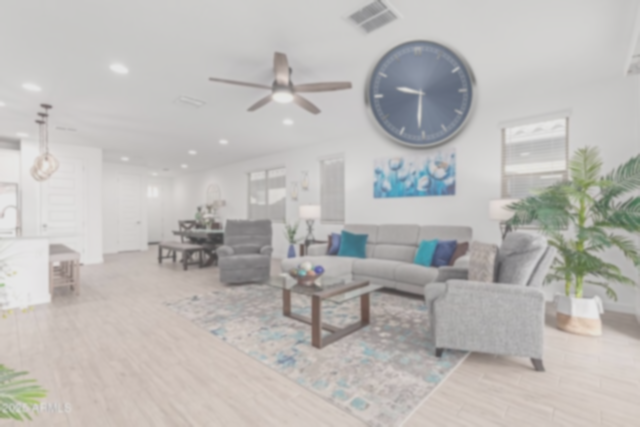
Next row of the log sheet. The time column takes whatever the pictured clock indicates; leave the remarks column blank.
9:31
